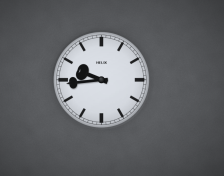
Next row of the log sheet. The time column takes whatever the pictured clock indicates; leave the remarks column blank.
9:44
